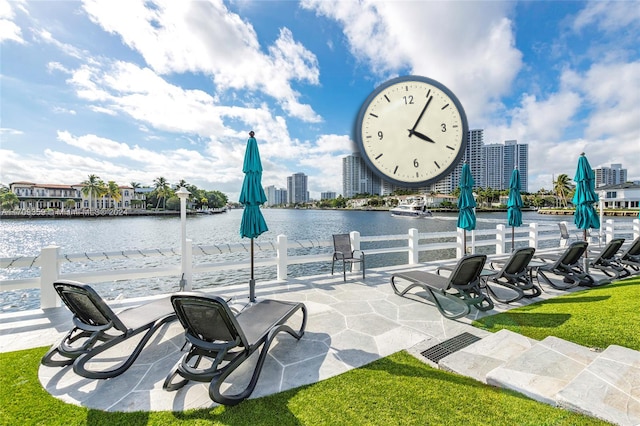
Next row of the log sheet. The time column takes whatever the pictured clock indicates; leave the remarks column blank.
4:06
